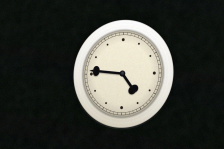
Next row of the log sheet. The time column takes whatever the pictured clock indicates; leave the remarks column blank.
4:46
